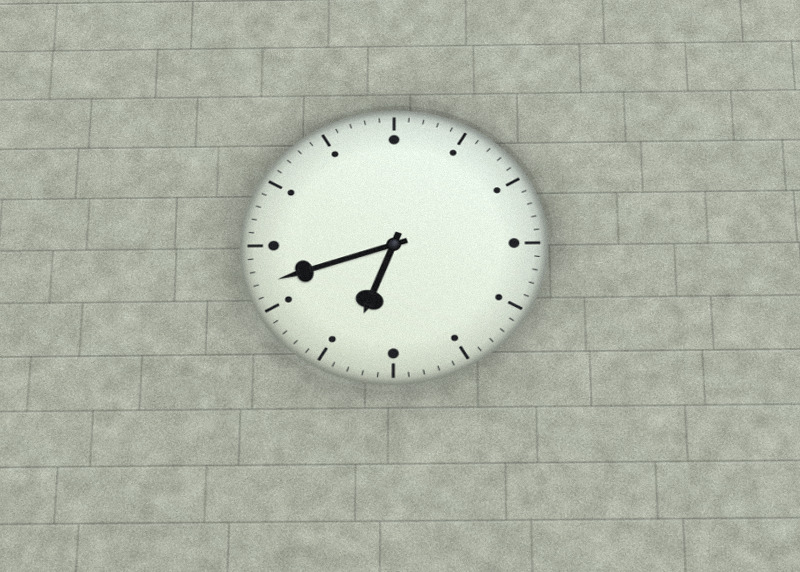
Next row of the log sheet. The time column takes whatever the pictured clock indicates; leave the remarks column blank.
6:42
